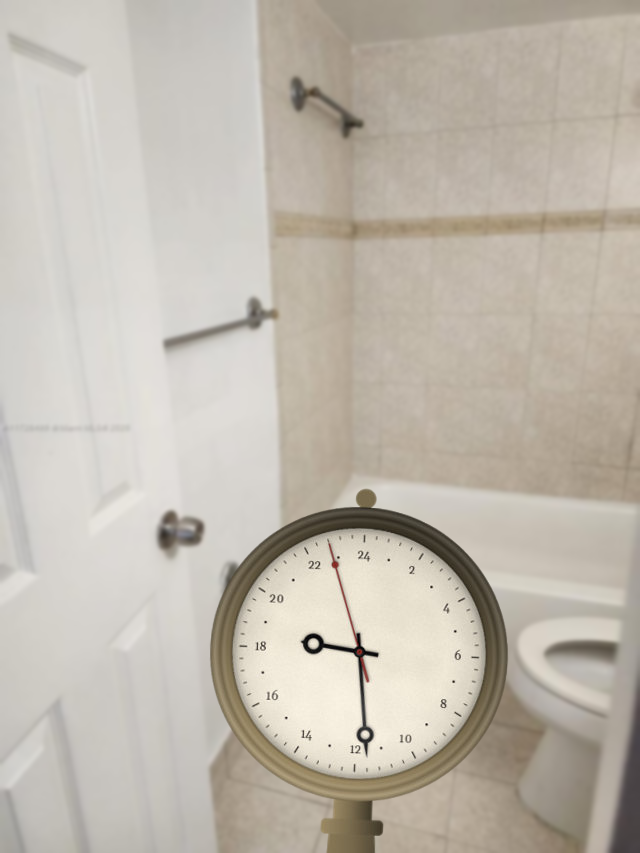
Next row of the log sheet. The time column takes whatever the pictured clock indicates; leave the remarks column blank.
18:28:57
